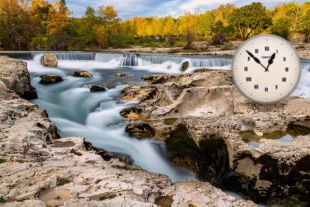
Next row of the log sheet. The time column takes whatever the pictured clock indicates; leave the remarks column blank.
12:52
